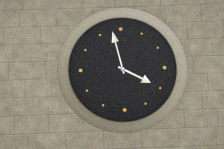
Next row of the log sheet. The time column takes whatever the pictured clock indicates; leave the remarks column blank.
3:58
